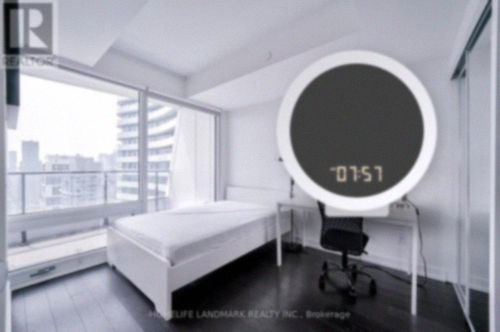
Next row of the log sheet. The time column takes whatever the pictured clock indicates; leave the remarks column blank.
7:57
